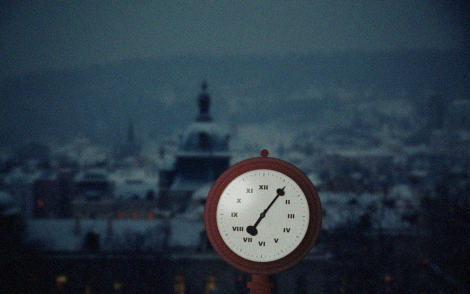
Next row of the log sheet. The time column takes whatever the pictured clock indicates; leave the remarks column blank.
7:06
